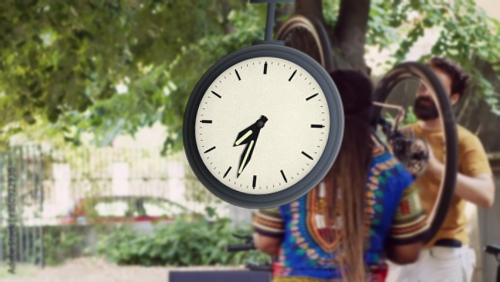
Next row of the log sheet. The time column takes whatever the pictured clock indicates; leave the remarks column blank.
7:33
